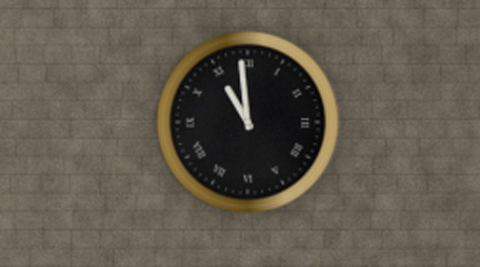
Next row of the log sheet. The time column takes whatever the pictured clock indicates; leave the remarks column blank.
10:59
